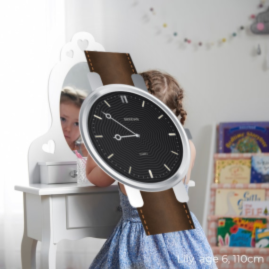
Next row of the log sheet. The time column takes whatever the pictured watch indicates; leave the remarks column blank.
8:52
